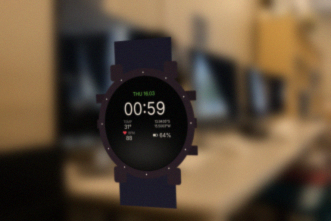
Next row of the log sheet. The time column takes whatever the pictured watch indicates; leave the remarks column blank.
0:59
